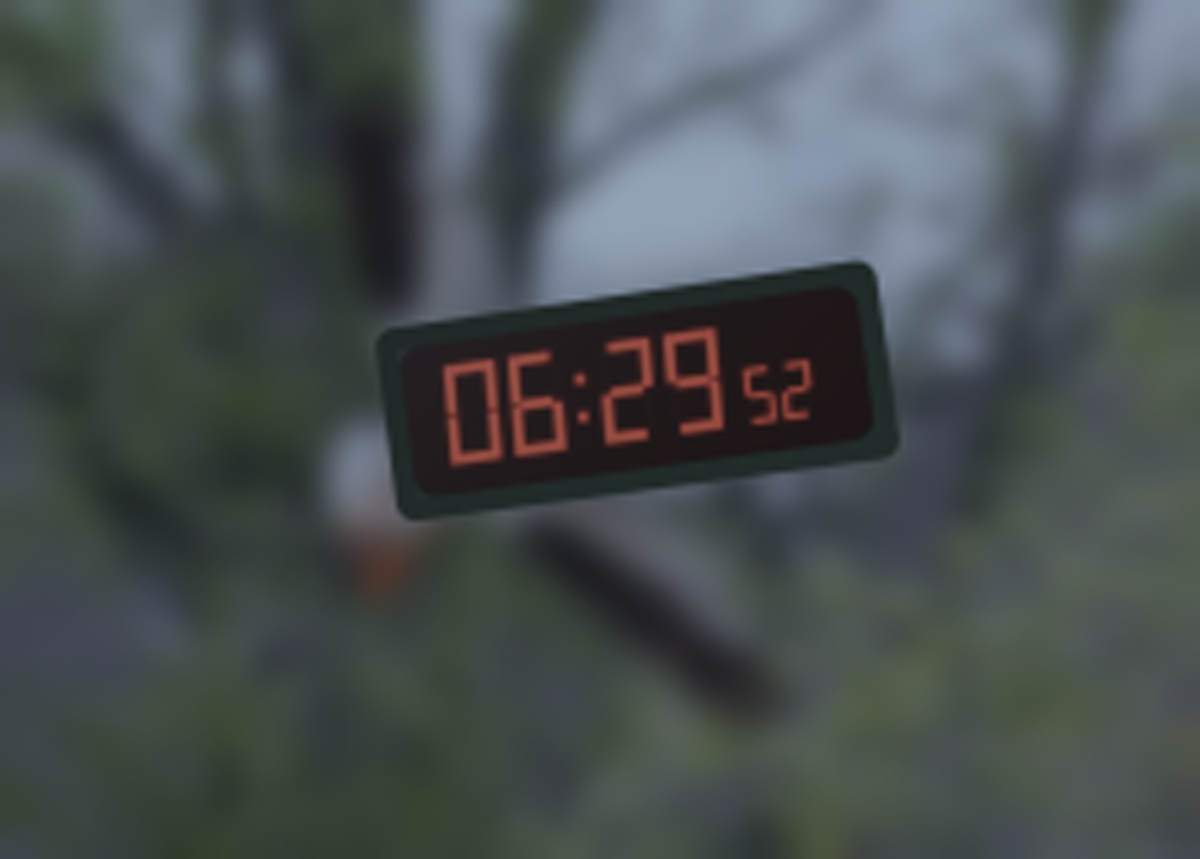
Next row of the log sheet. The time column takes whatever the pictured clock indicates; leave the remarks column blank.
6:29:52
